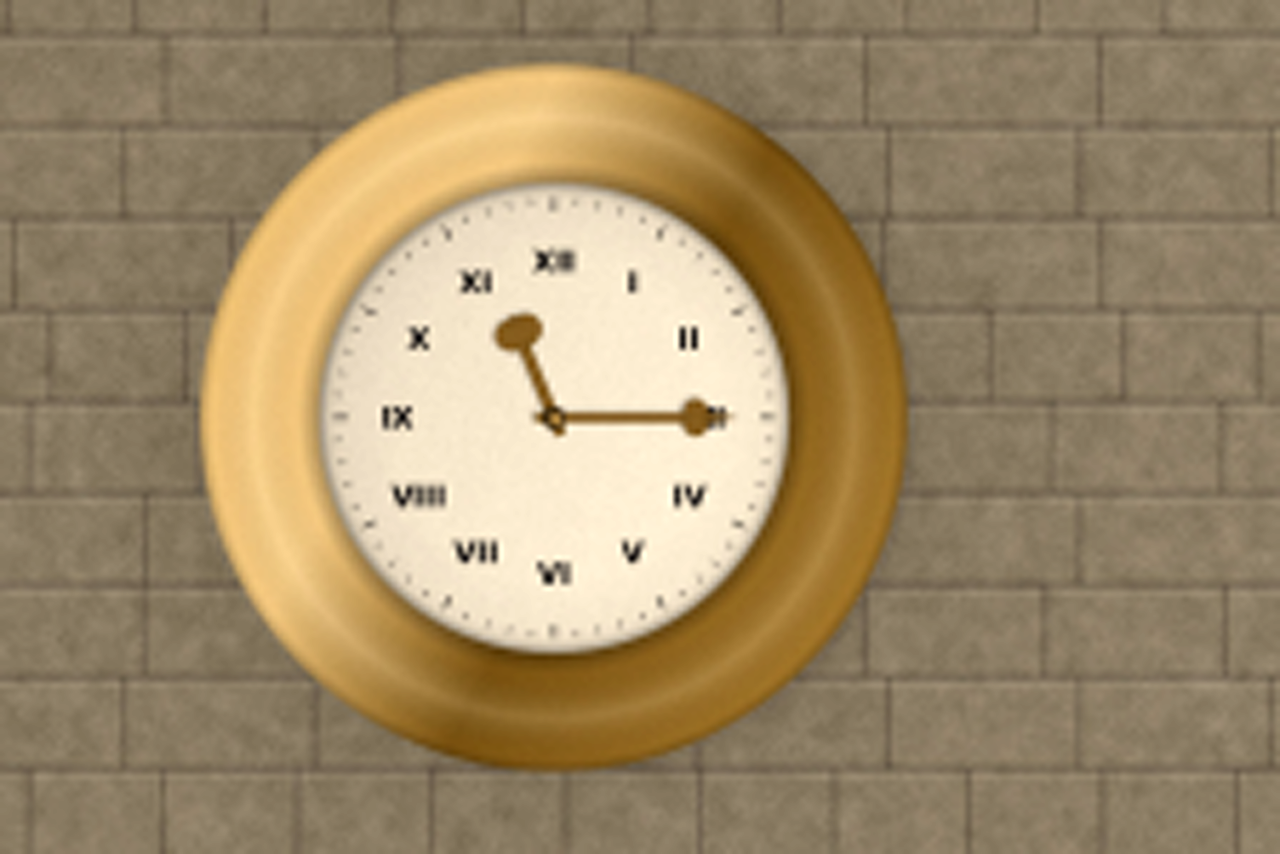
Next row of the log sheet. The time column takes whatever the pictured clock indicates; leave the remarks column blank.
11:15
